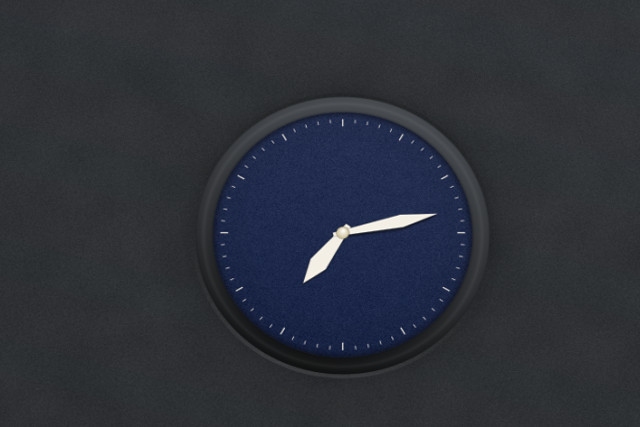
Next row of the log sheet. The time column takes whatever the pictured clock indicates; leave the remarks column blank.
7:13
